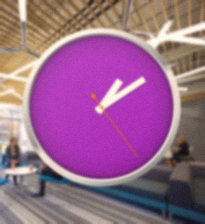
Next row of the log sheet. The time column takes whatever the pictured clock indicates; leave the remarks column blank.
1:09:24
